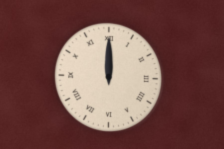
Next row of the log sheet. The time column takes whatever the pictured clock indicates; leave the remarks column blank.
12:00
